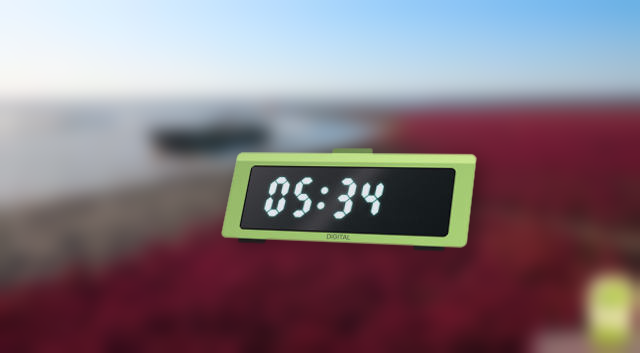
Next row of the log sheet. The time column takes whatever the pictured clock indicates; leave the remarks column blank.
5:34
